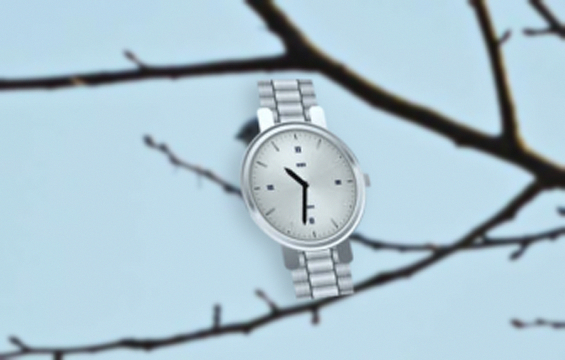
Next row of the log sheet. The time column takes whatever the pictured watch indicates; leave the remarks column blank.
10:32
